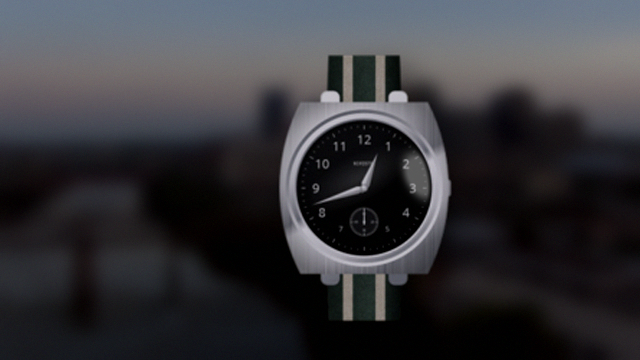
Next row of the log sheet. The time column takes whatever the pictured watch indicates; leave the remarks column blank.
12:42
